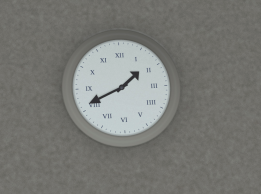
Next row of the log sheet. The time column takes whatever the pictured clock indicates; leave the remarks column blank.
1:41
